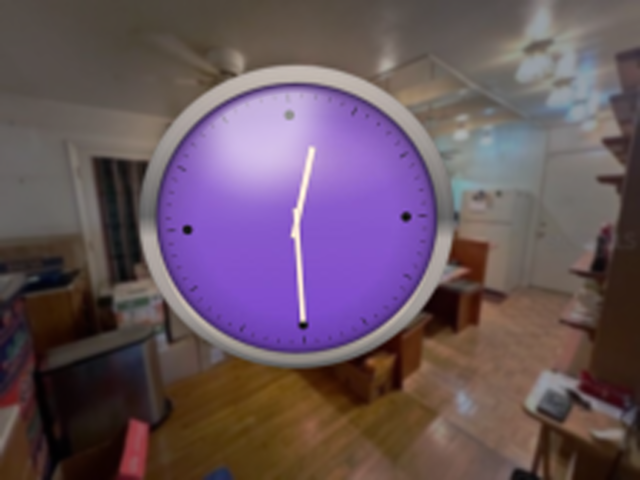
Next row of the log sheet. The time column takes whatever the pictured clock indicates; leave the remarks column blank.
12:30
